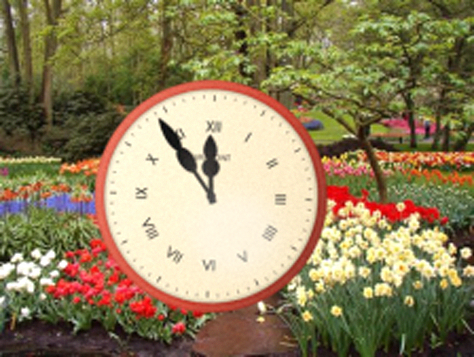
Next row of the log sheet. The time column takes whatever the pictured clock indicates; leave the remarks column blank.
11:54
